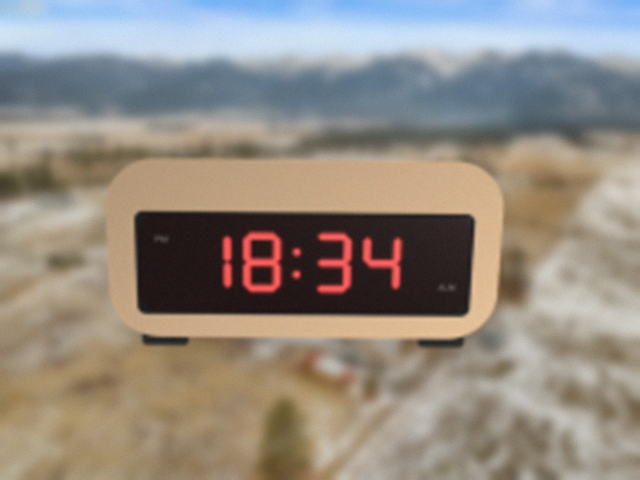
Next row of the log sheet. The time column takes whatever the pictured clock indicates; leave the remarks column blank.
18:34
